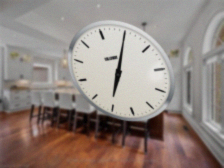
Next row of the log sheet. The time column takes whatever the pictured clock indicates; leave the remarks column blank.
7:05
